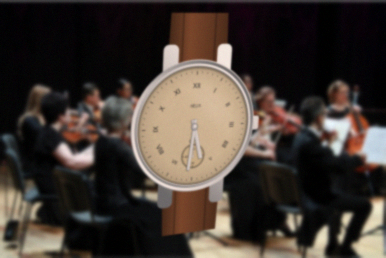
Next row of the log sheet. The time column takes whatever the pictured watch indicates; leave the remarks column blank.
5:31
